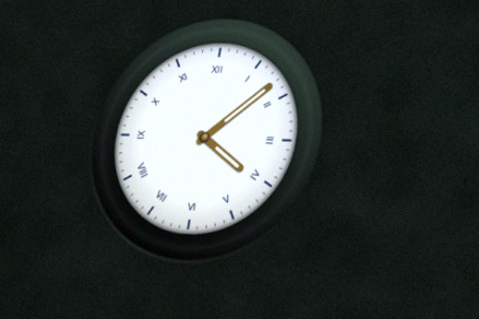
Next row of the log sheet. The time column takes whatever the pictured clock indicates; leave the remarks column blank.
4:08
